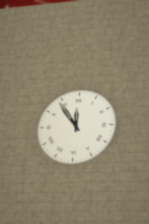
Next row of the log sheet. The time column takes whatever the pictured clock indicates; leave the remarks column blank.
11:54
